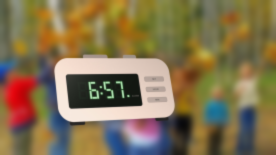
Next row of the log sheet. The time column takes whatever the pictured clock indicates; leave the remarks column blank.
6:57
